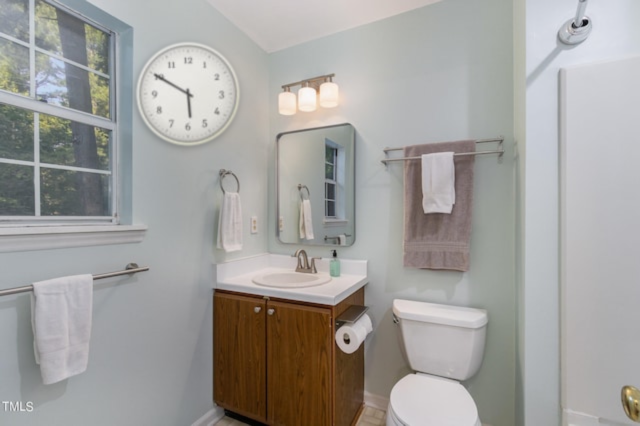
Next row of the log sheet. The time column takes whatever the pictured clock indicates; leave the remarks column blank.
5:50
